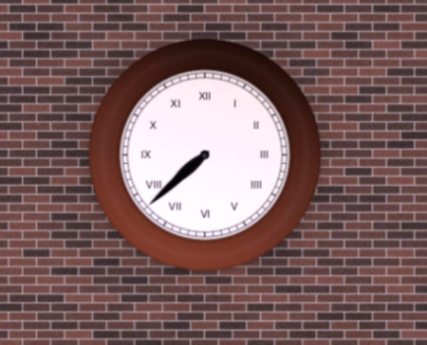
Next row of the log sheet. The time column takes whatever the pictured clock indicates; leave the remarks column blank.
7:38
